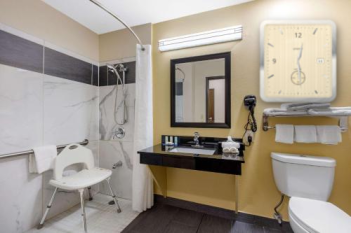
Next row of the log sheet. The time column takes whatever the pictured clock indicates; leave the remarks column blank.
12:29
